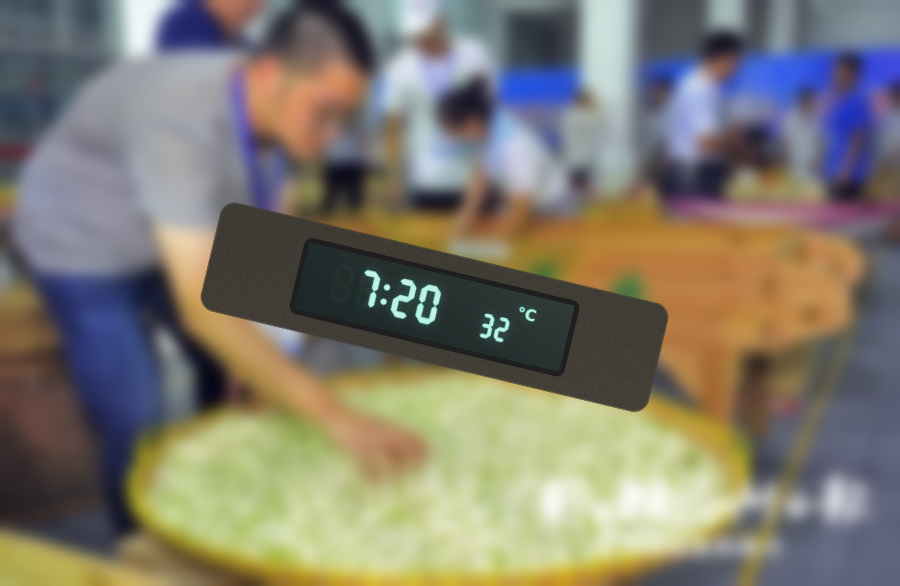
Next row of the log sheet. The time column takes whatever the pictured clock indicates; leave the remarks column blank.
7:20
